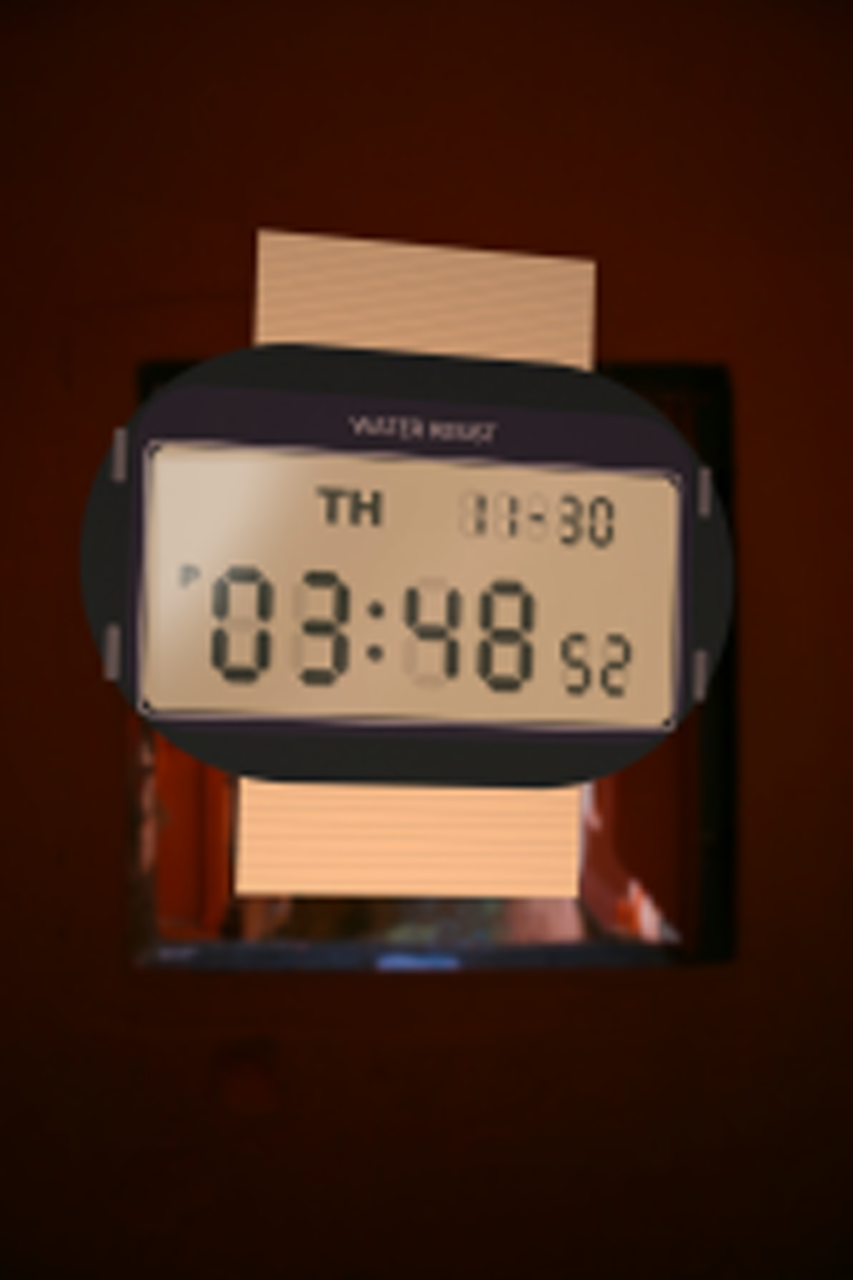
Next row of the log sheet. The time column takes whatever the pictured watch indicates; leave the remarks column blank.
3:48:52
